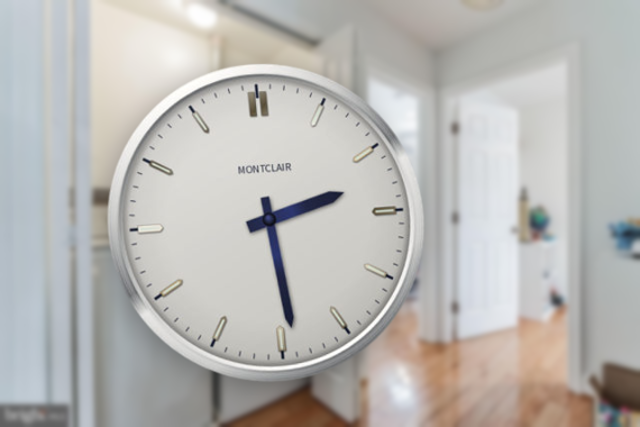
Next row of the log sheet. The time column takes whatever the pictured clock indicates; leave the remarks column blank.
2:29
